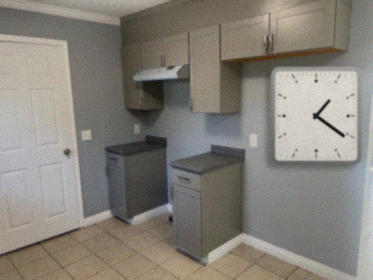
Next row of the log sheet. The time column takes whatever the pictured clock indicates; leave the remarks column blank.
1:21
